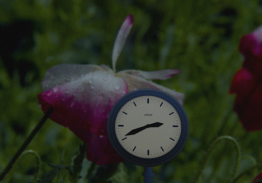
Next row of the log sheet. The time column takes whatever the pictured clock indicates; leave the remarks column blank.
2:41
